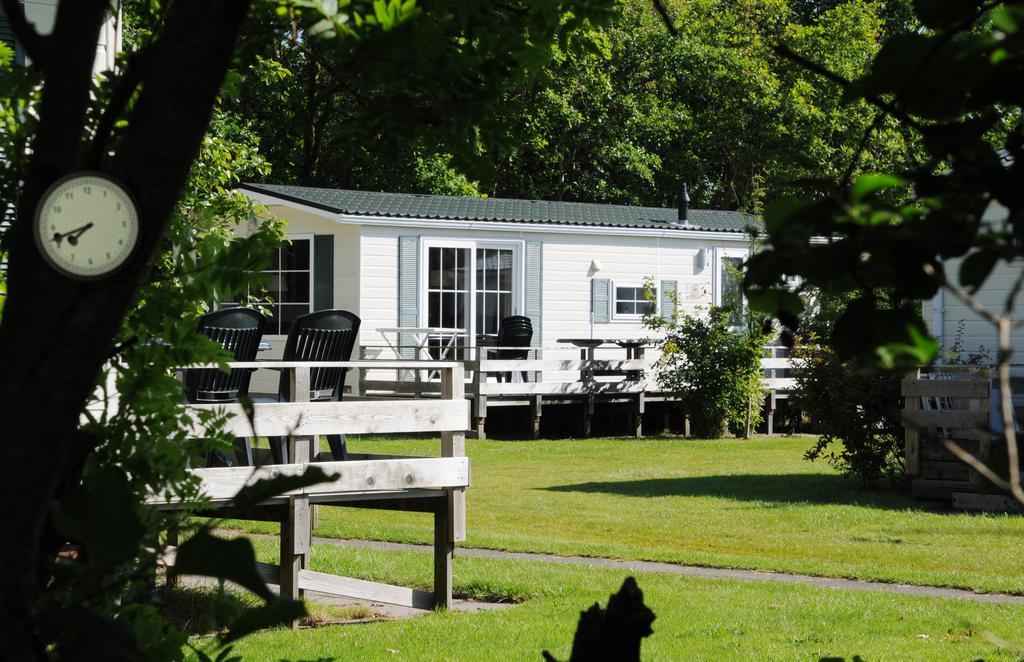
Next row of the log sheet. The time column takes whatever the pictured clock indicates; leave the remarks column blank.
7:42
